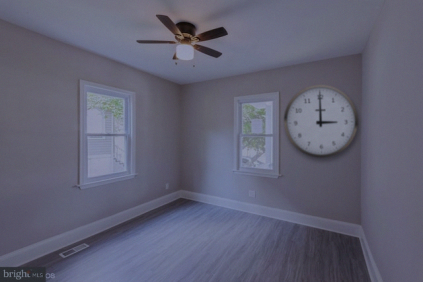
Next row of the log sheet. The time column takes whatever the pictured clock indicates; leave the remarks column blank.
3:00
